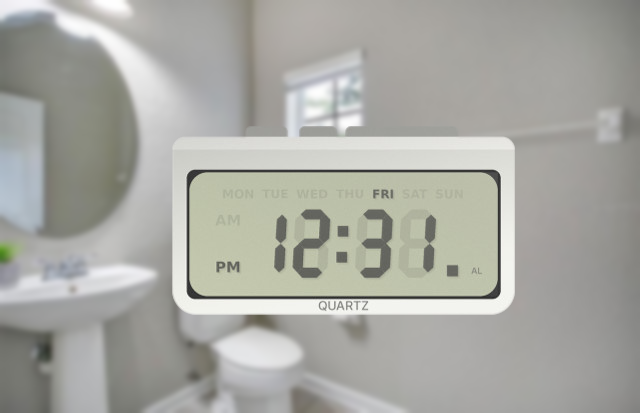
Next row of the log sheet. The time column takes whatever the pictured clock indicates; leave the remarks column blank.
12:31
